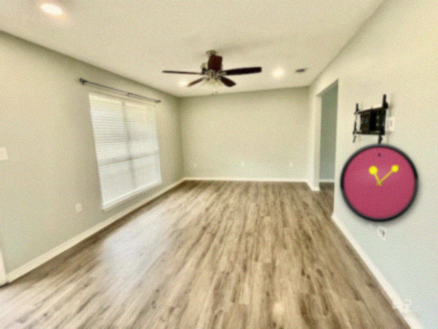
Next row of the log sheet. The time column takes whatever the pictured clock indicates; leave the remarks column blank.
11:08
